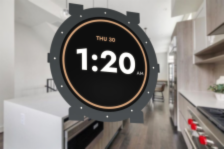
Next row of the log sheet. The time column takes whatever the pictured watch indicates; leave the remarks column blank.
1:20
